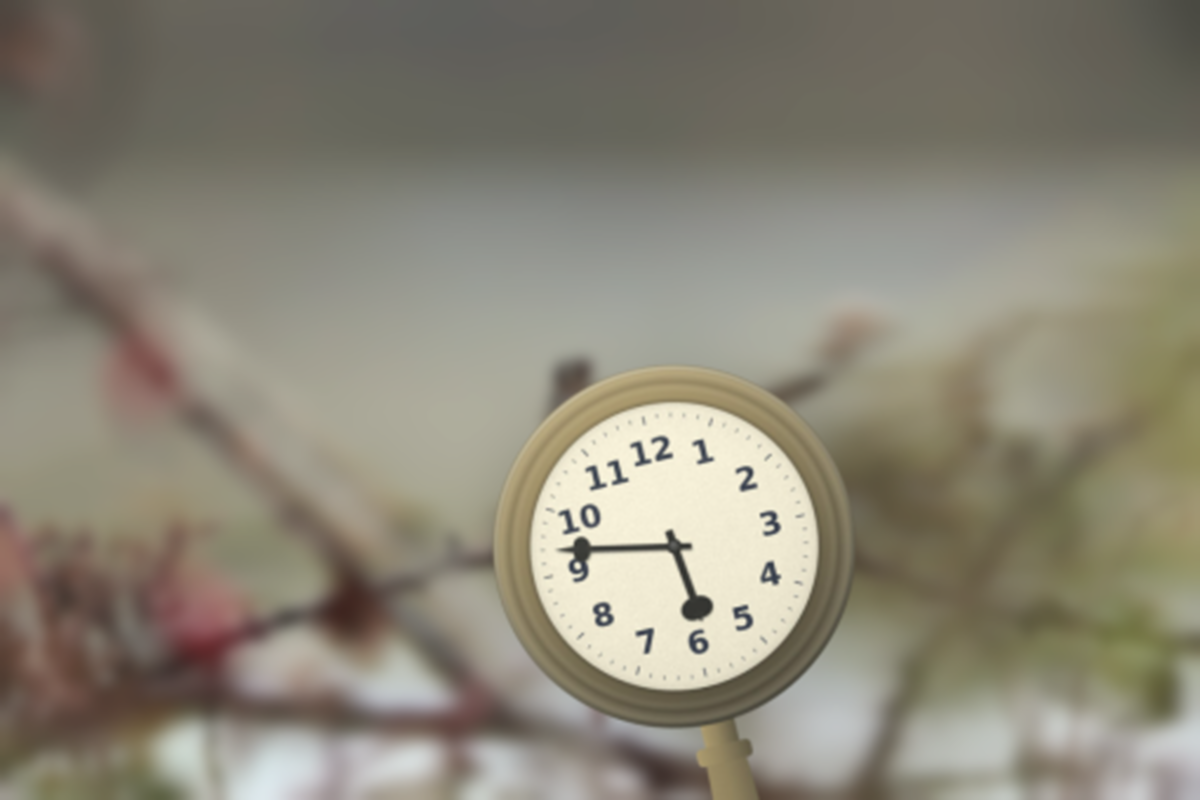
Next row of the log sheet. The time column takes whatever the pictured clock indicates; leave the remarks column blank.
5:47
